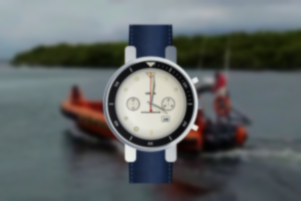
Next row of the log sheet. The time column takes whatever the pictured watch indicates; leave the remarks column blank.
4:01
